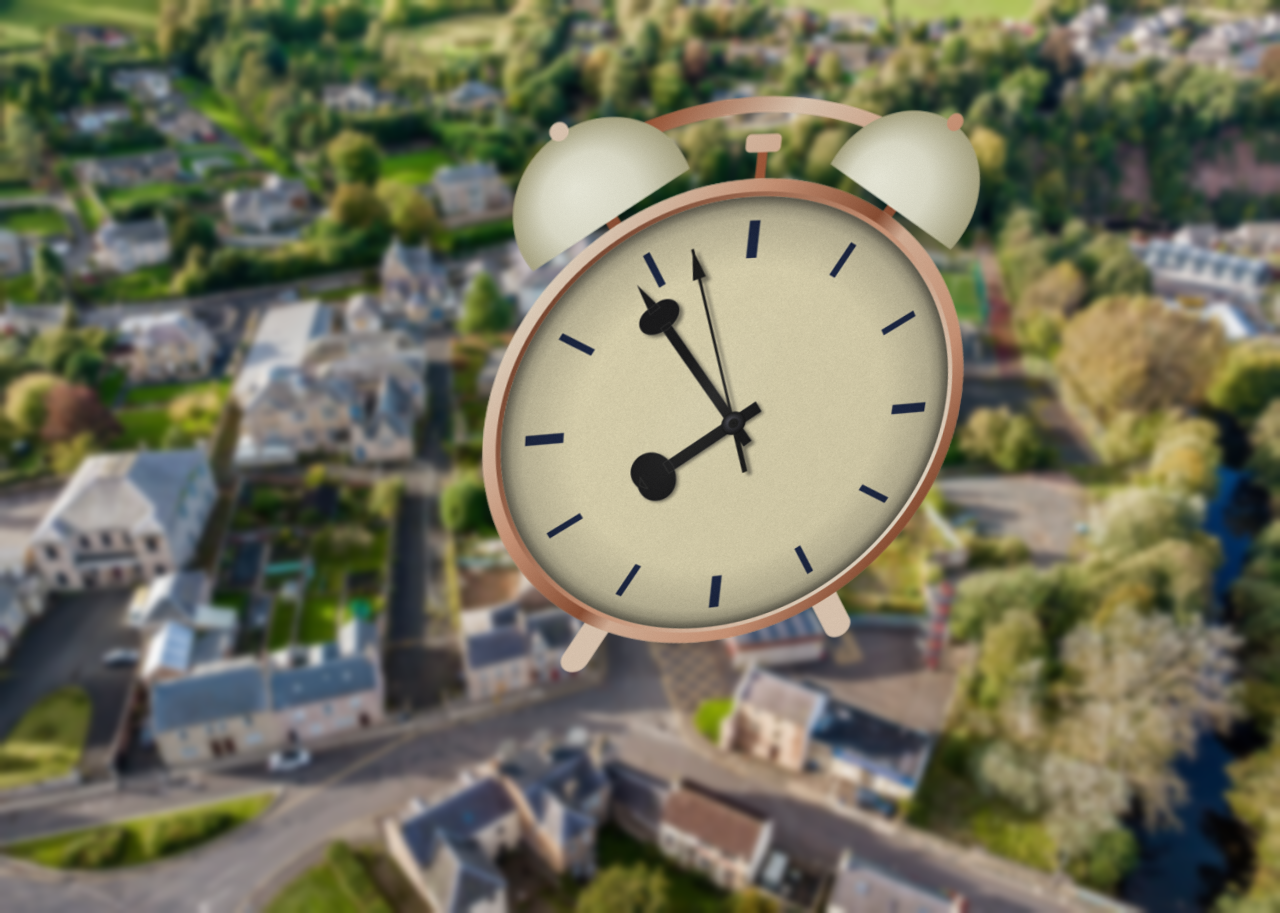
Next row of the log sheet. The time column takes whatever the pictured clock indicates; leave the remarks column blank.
7:53:57
